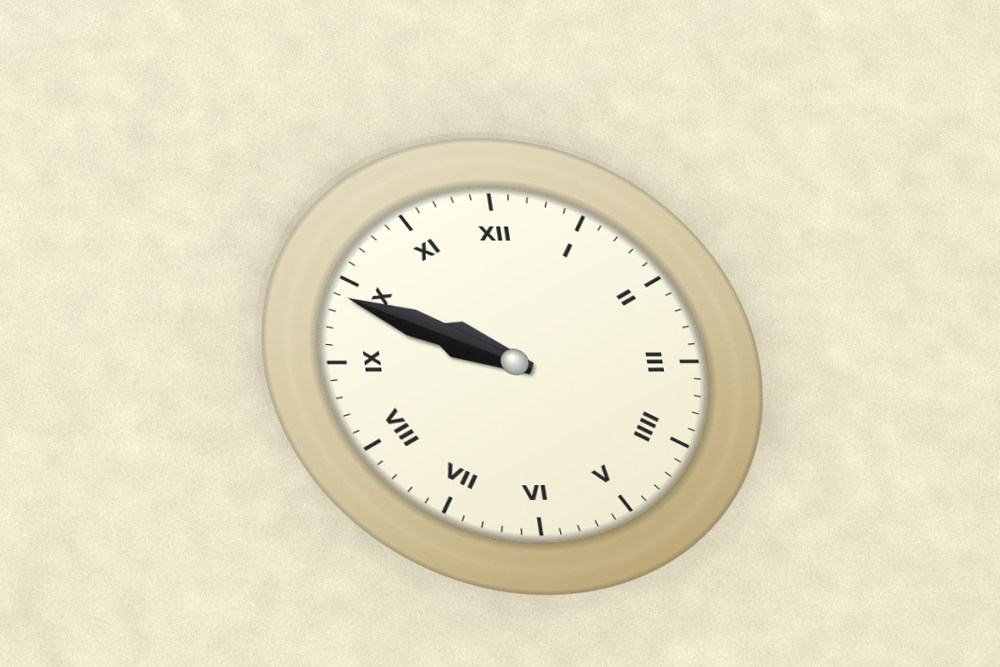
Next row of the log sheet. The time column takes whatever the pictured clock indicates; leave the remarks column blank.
9:49
